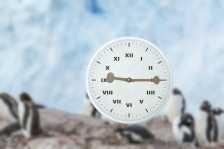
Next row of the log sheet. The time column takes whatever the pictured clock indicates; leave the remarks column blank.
9:15
